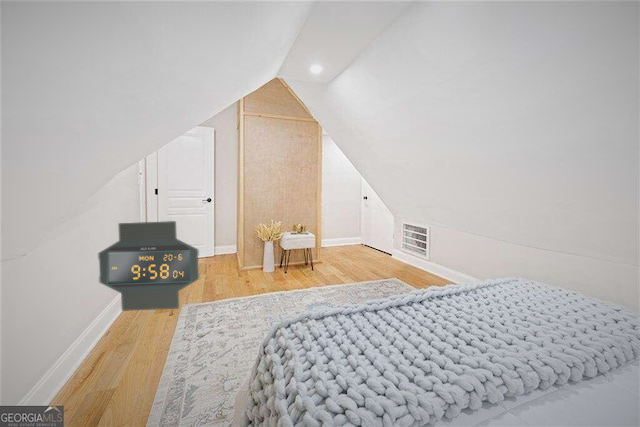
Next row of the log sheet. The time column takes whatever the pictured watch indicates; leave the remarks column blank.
9:58
